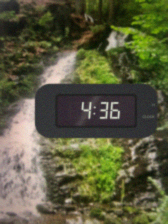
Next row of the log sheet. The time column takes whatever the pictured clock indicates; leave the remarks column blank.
4:36
